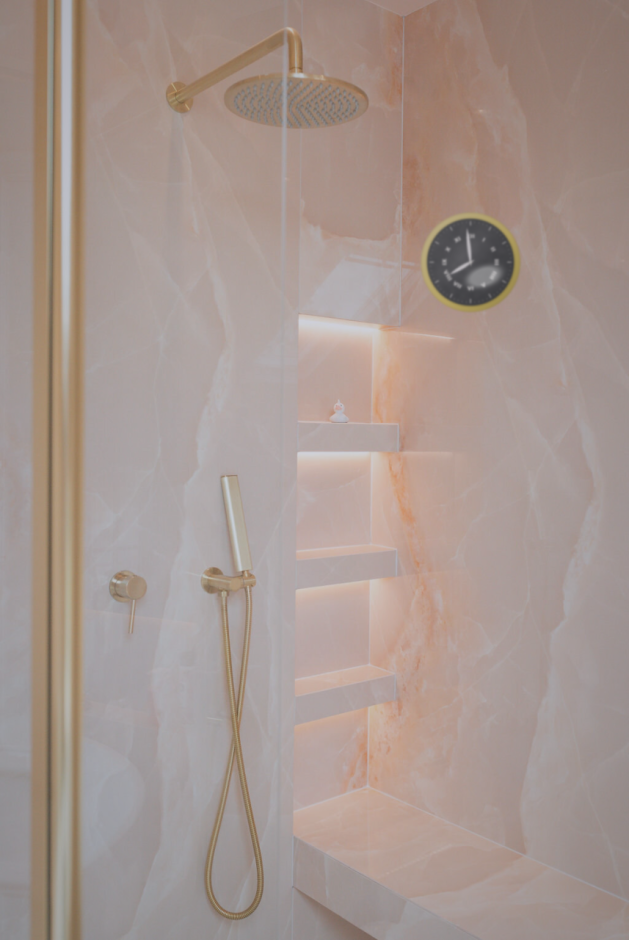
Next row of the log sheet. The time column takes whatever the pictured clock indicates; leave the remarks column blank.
7:59
